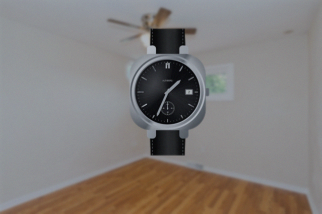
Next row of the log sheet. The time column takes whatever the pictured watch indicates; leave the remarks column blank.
1:34
